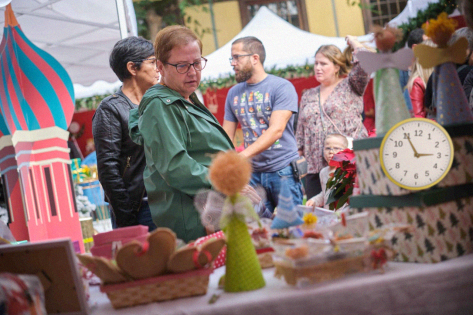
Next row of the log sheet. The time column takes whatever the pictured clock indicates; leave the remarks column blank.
2:55
